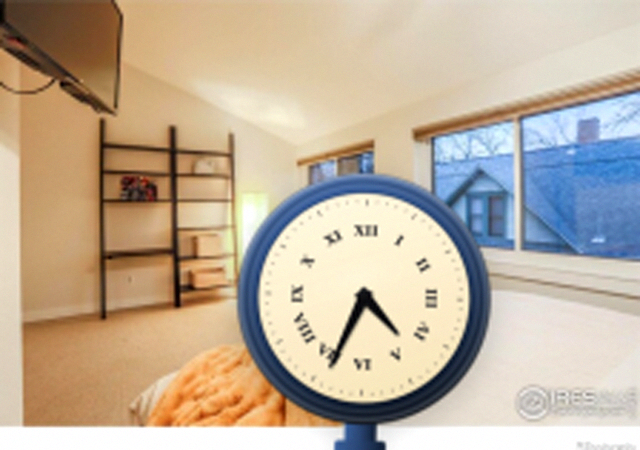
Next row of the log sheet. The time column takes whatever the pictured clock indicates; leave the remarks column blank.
4:34
